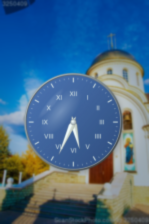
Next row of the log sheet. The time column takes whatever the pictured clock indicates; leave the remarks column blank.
5:34
